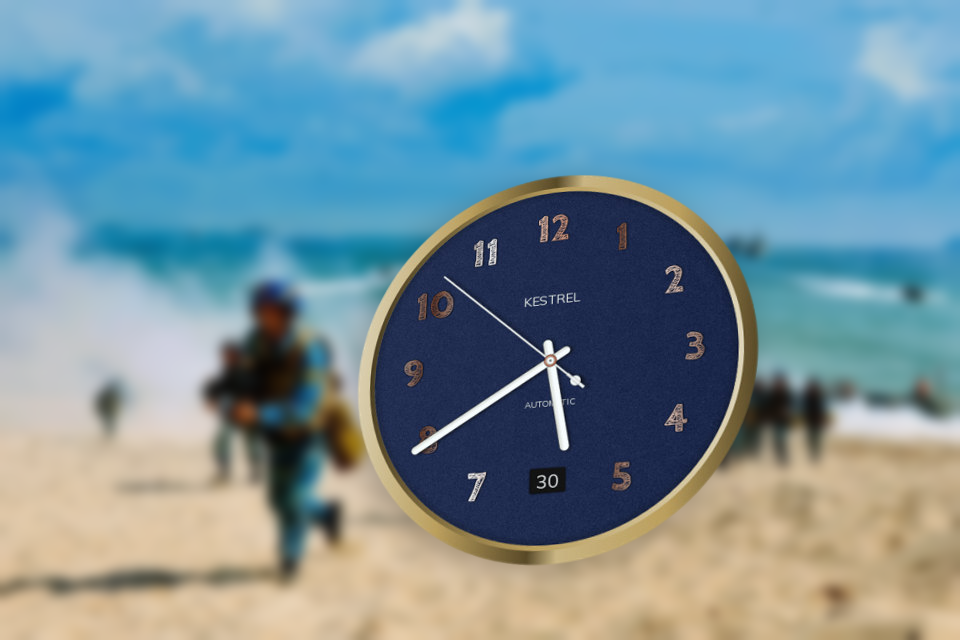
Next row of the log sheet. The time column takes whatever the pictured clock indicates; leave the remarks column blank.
5:39:52
